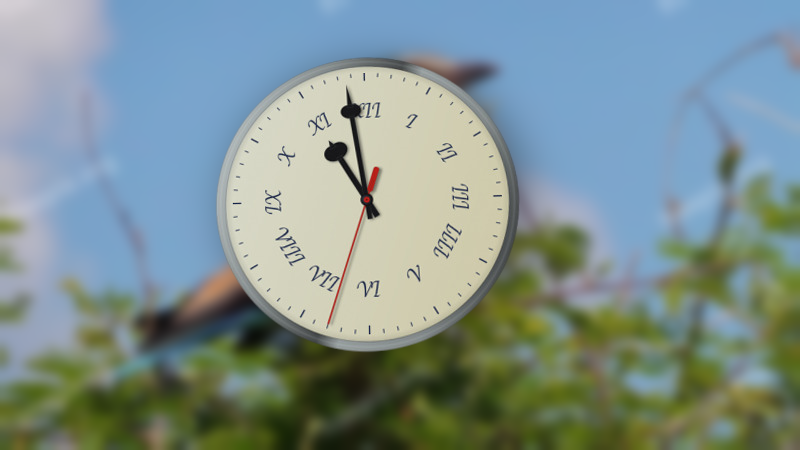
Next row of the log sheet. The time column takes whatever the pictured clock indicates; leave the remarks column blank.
10:58:33
